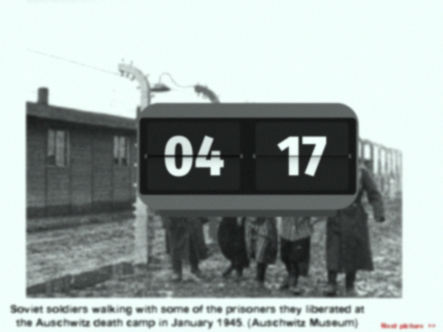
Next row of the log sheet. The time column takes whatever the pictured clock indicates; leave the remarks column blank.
4:17
